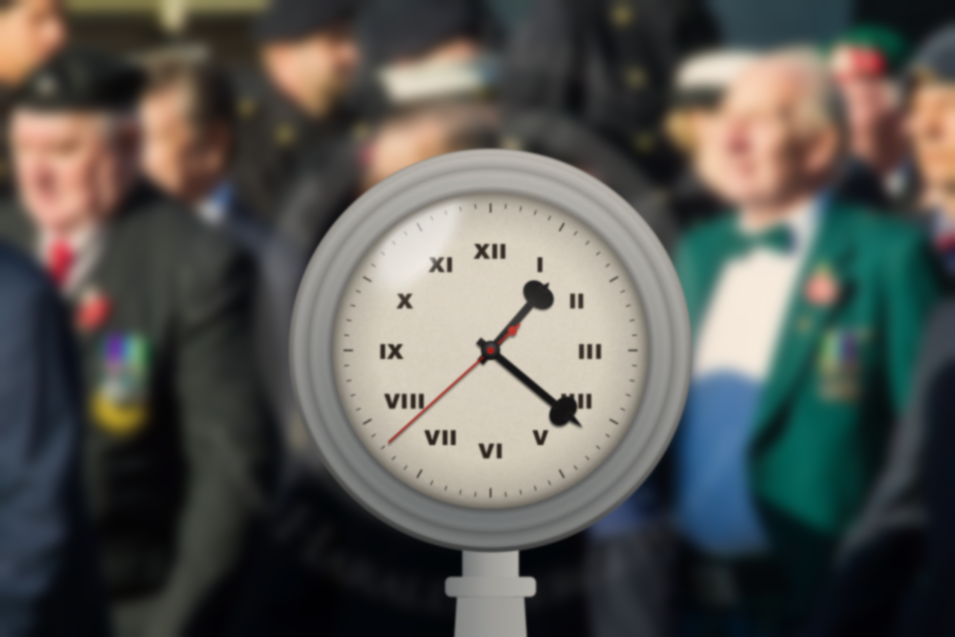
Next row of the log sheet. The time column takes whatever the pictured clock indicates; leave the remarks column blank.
1:21:38
